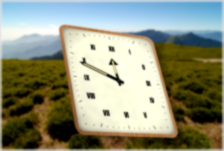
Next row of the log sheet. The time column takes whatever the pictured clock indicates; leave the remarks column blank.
11:49
